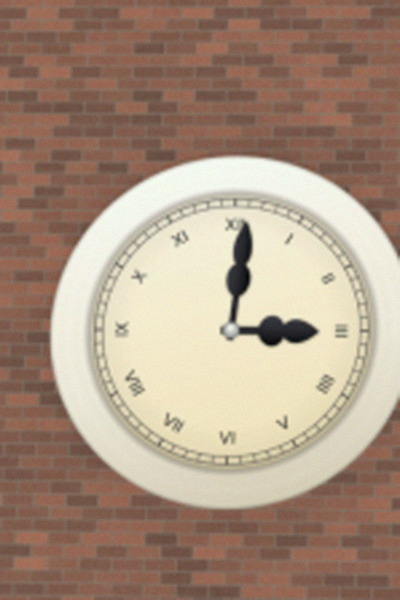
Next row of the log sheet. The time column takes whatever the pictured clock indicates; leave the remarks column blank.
3:01
